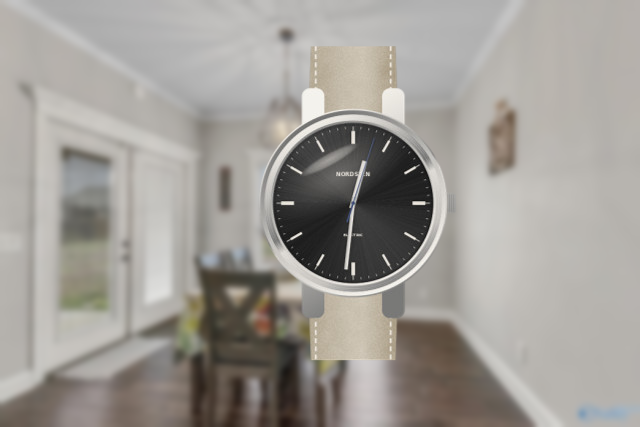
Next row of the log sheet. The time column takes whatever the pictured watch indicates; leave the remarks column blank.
12:31:03
